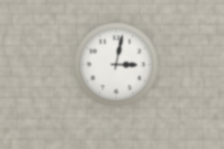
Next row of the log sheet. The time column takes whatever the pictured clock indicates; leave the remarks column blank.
3:02
